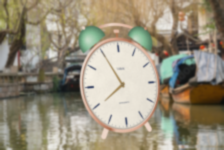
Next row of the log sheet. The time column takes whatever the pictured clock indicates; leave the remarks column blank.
7:55
